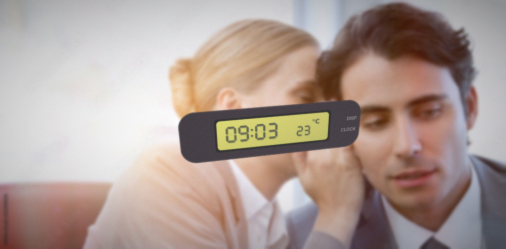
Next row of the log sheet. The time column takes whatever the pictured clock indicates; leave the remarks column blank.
9:03
